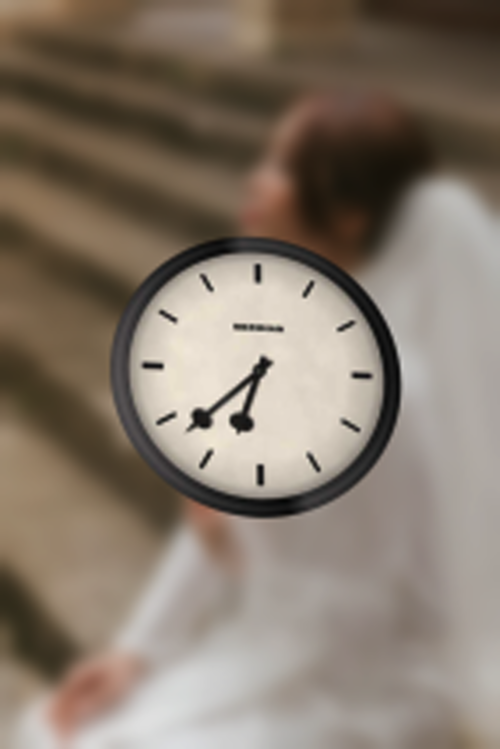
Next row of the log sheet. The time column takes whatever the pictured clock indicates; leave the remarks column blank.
6:38
